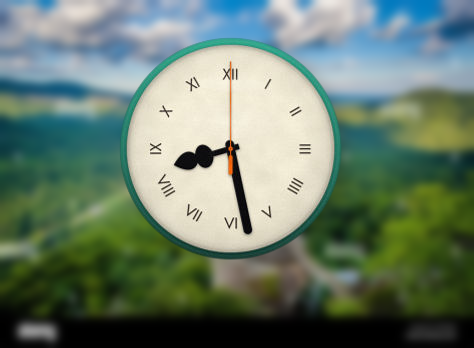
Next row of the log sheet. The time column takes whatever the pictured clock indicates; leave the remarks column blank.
8:28:00
